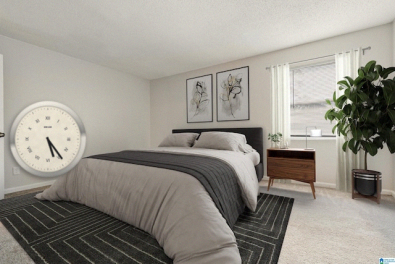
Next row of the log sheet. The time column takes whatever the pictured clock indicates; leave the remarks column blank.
5:24
